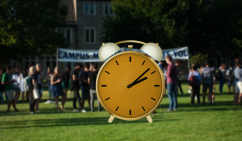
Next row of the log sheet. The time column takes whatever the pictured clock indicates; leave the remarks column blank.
2:08
